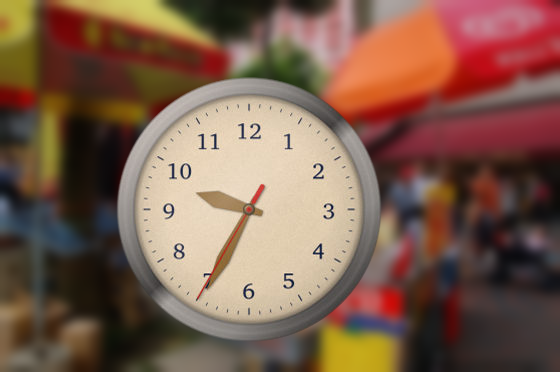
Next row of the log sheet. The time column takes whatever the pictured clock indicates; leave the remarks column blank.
9:34:35
